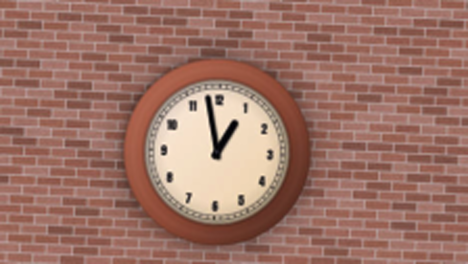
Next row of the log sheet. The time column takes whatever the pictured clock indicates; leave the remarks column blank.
12:58
